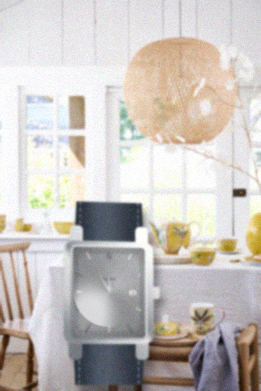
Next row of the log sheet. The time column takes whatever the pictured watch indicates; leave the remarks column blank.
11:55
